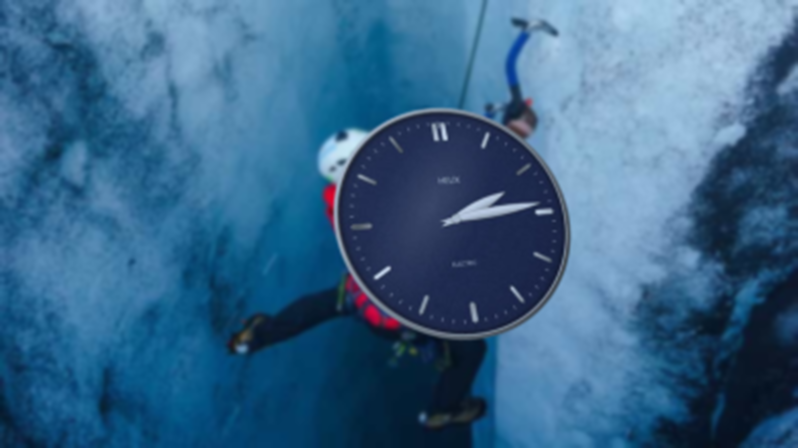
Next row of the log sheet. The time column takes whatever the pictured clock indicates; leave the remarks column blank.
2:14
